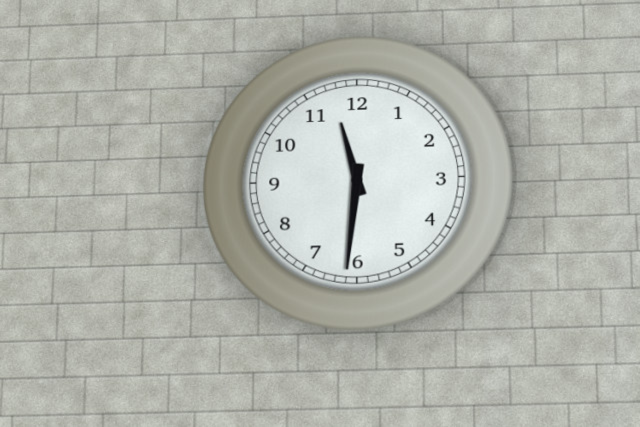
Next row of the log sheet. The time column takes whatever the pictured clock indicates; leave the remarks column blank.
11:31
